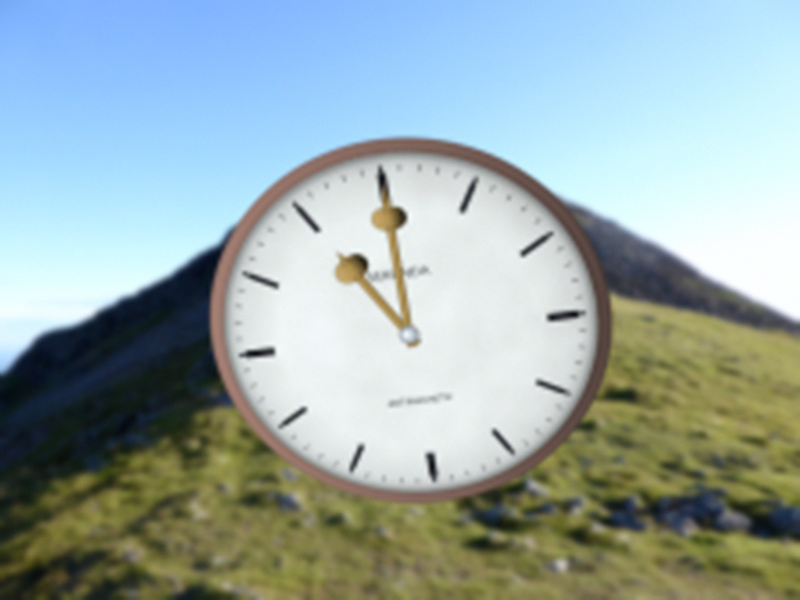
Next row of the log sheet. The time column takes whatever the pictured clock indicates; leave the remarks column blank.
11:00
